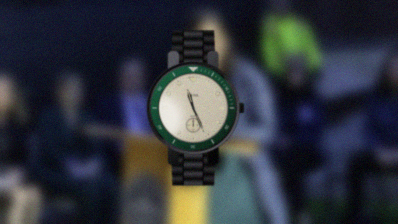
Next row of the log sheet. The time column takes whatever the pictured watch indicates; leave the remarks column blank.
11:26
